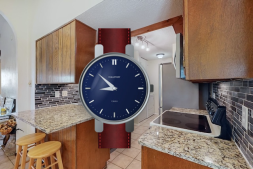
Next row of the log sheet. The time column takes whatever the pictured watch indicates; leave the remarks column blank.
8:52
